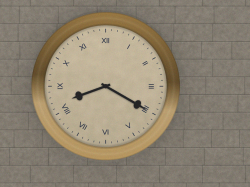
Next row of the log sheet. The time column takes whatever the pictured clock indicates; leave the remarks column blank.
8:20
